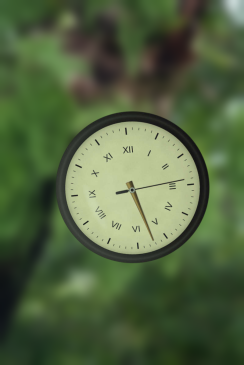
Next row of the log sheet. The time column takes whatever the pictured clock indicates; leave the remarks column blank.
5:27:14
